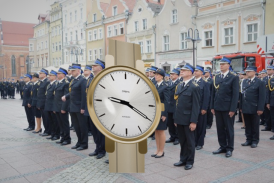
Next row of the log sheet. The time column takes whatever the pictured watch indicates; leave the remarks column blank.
9:20
